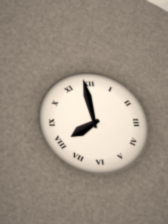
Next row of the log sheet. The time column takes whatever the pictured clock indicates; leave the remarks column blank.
7:59
